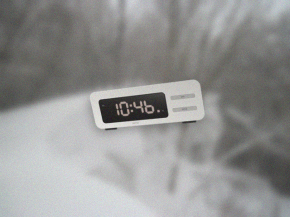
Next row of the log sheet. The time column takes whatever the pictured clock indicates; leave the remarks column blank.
10:46
